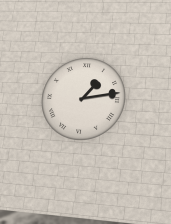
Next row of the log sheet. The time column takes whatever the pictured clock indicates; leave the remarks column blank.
1:13
